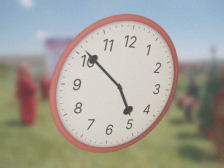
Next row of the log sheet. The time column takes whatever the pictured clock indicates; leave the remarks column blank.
4:51
